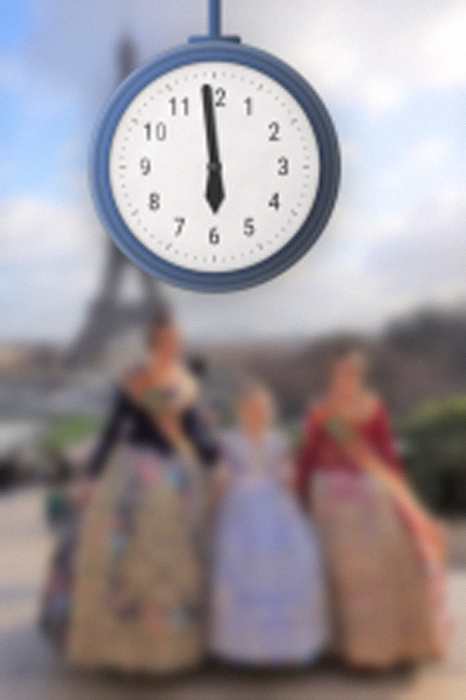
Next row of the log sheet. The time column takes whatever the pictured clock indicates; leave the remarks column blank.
5:59
